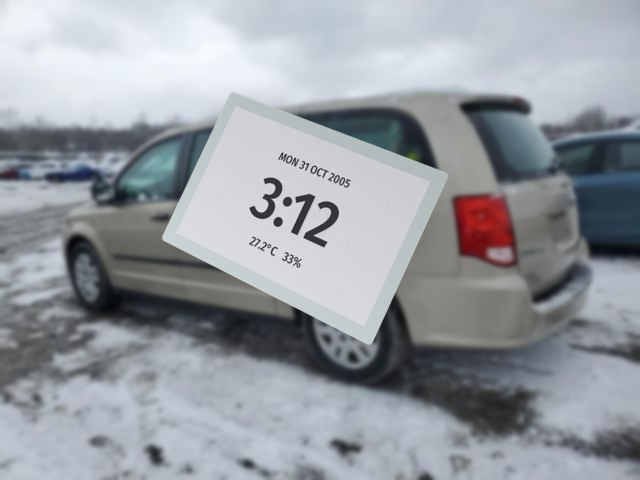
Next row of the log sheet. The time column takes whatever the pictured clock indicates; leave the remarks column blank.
3:12
